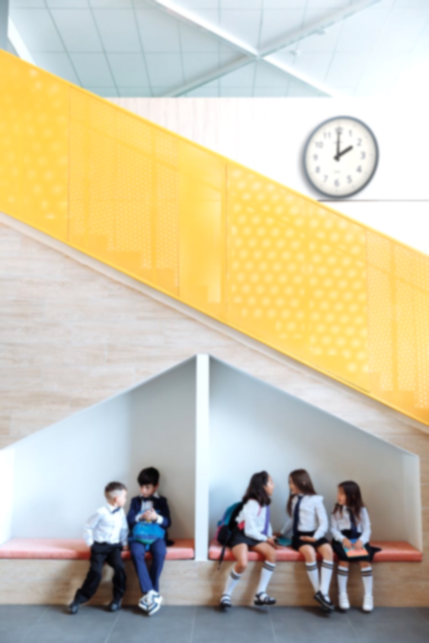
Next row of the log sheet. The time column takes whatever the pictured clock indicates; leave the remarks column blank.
2:00
